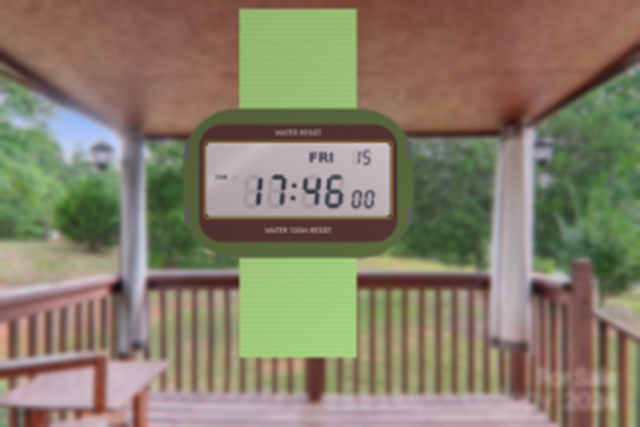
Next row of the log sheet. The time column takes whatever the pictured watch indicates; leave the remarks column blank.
17:46:00
